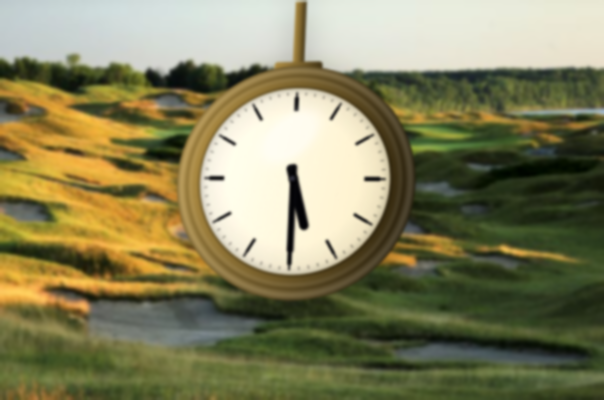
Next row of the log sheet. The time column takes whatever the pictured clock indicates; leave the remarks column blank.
5:30
